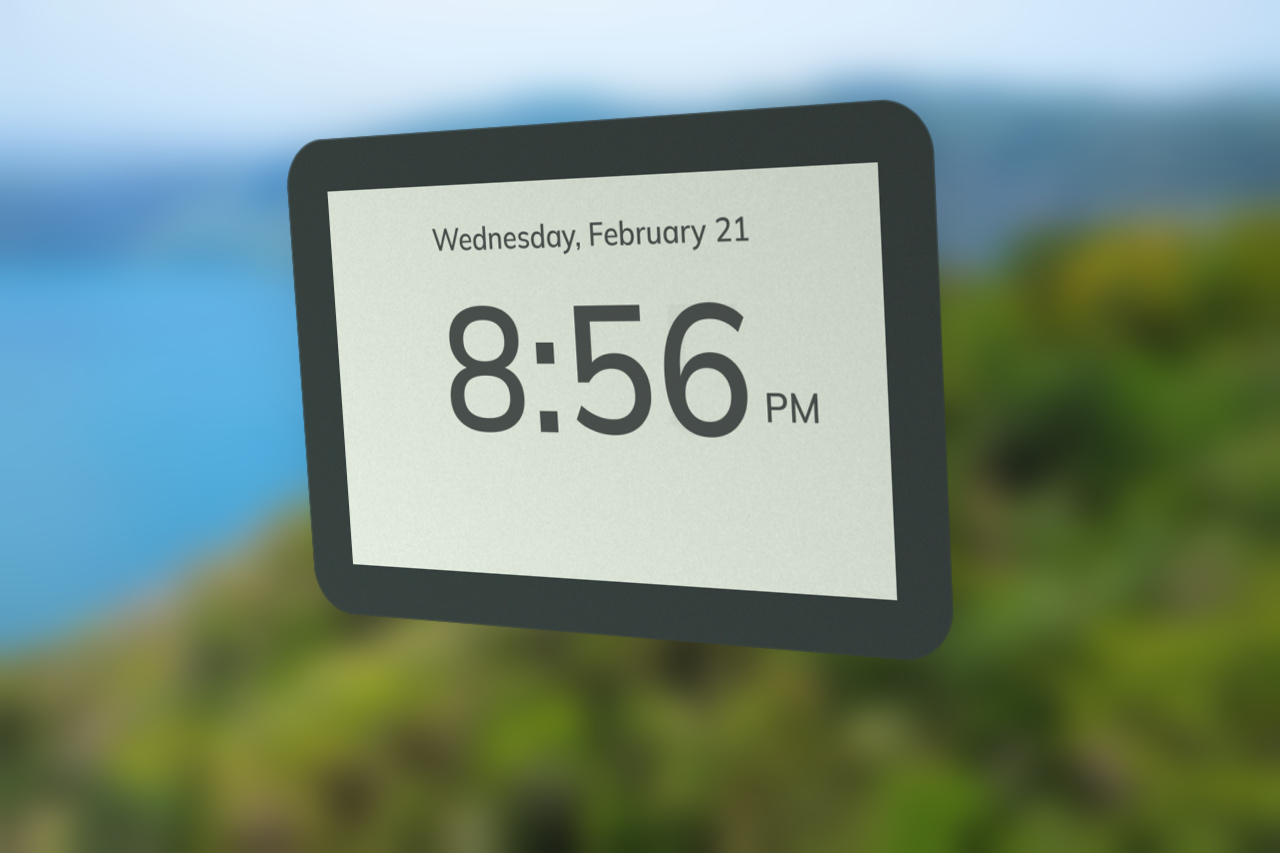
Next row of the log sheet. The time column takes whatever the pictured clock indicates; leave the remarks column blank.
8:56
